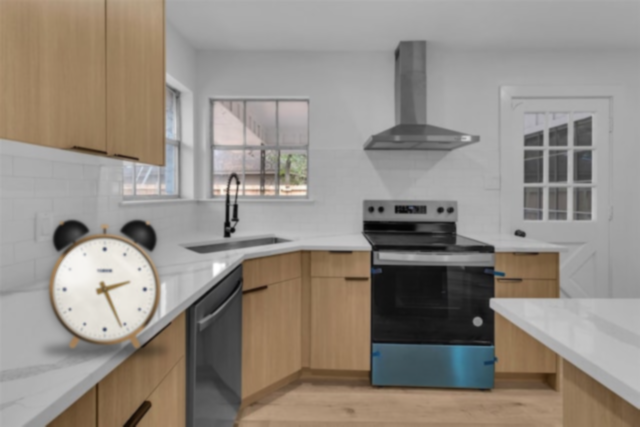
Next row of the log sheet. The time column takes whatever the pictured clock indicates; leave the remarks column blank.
2:26
